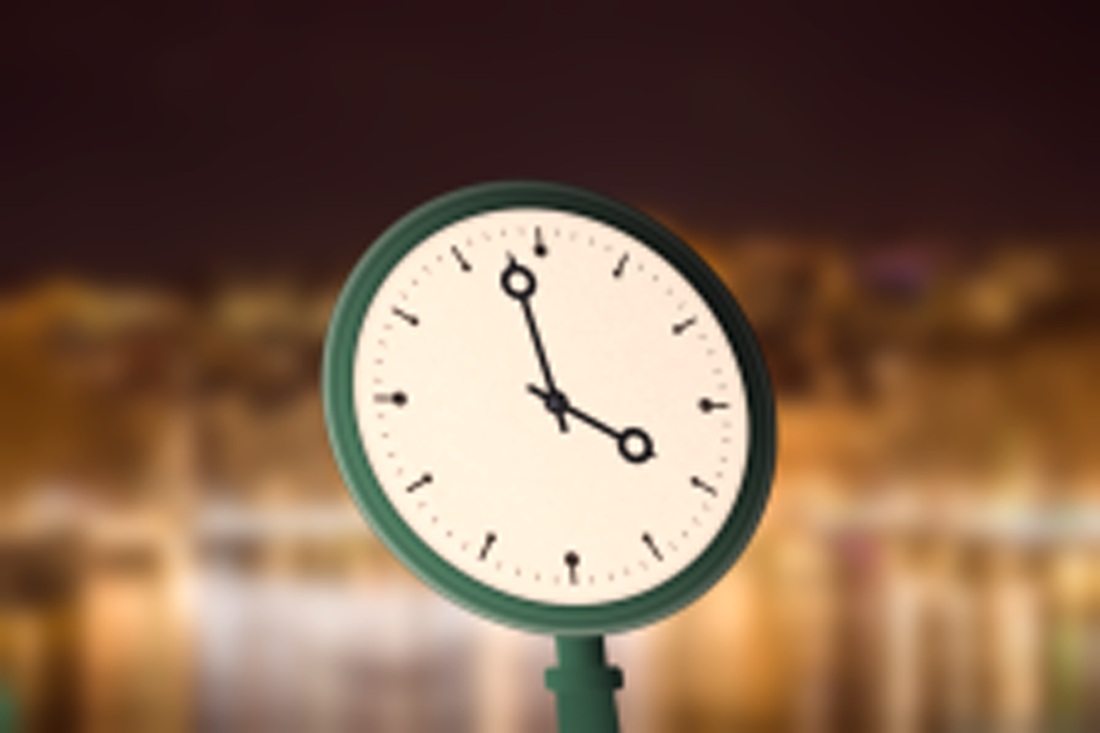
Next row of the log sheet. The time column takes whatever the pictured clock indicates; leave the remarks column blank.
3:58
